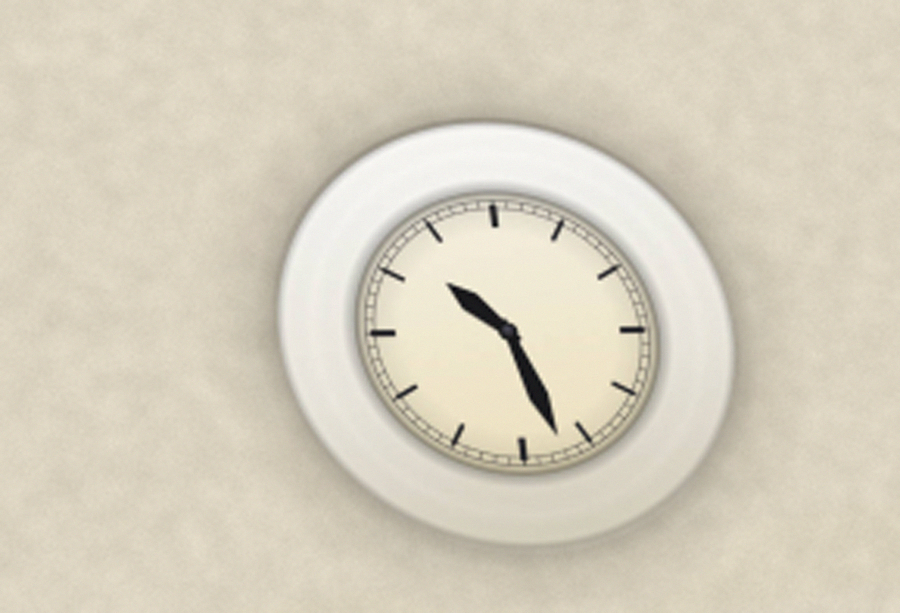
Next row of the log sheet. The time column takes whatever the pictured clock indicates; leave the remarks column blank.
10:27
